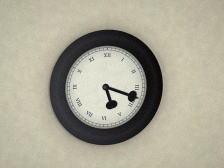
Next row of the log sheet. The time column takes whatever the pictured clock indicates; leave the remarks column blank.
5:18
